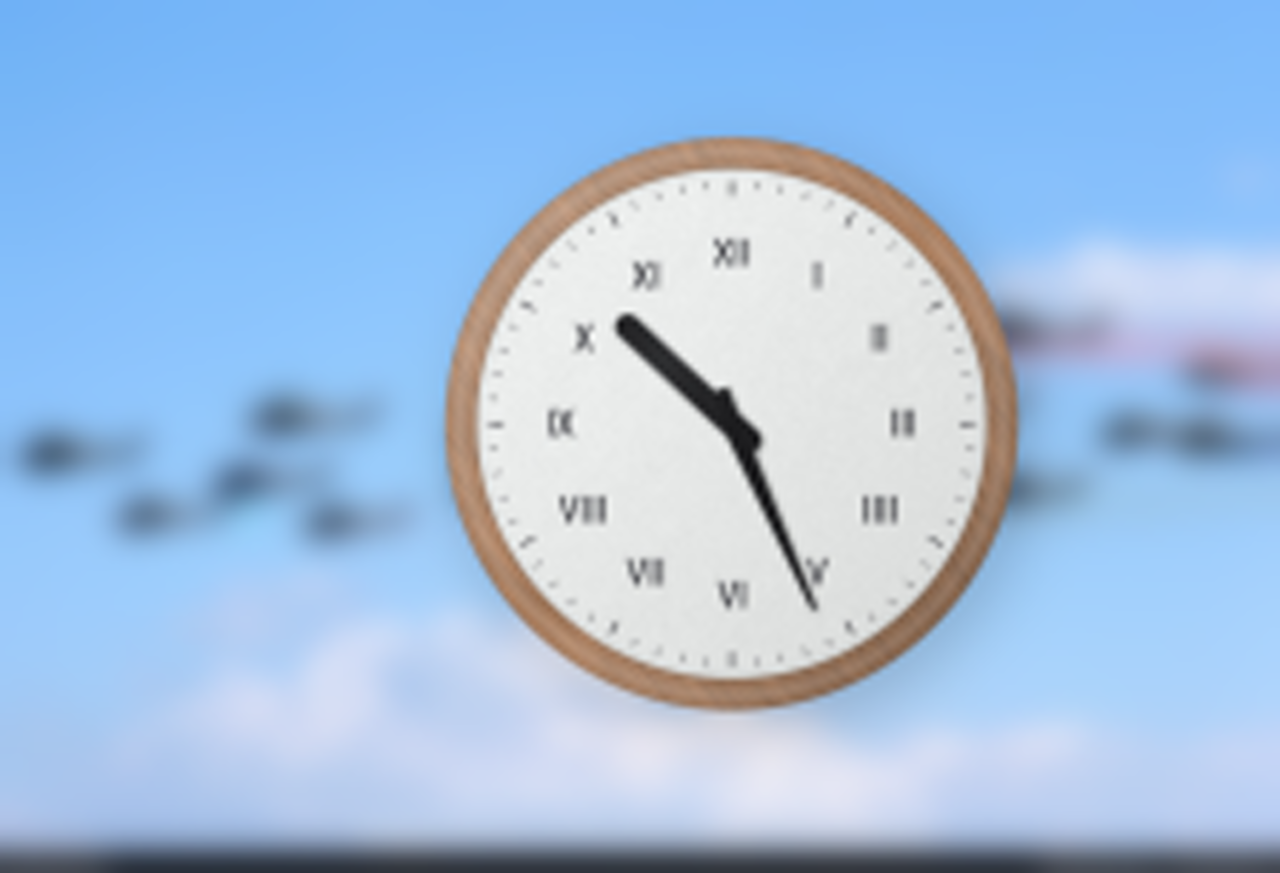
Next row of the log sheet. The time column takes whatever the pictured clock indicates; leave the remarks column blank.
10:26
